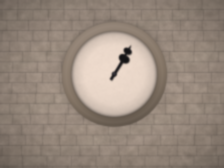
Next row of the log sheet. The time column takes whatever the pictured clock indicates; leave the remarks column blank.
1:05
